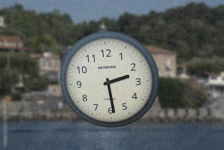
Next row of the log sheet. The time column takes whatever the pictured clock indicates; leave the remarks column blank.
2:29
